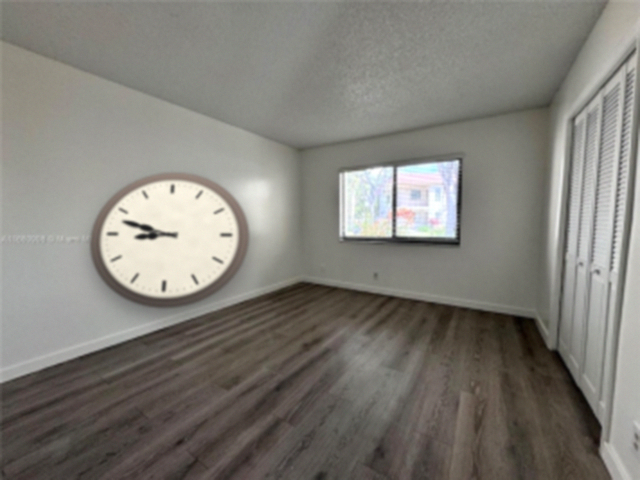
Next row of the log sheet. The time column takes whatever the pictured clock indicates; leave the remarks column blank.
8:48
